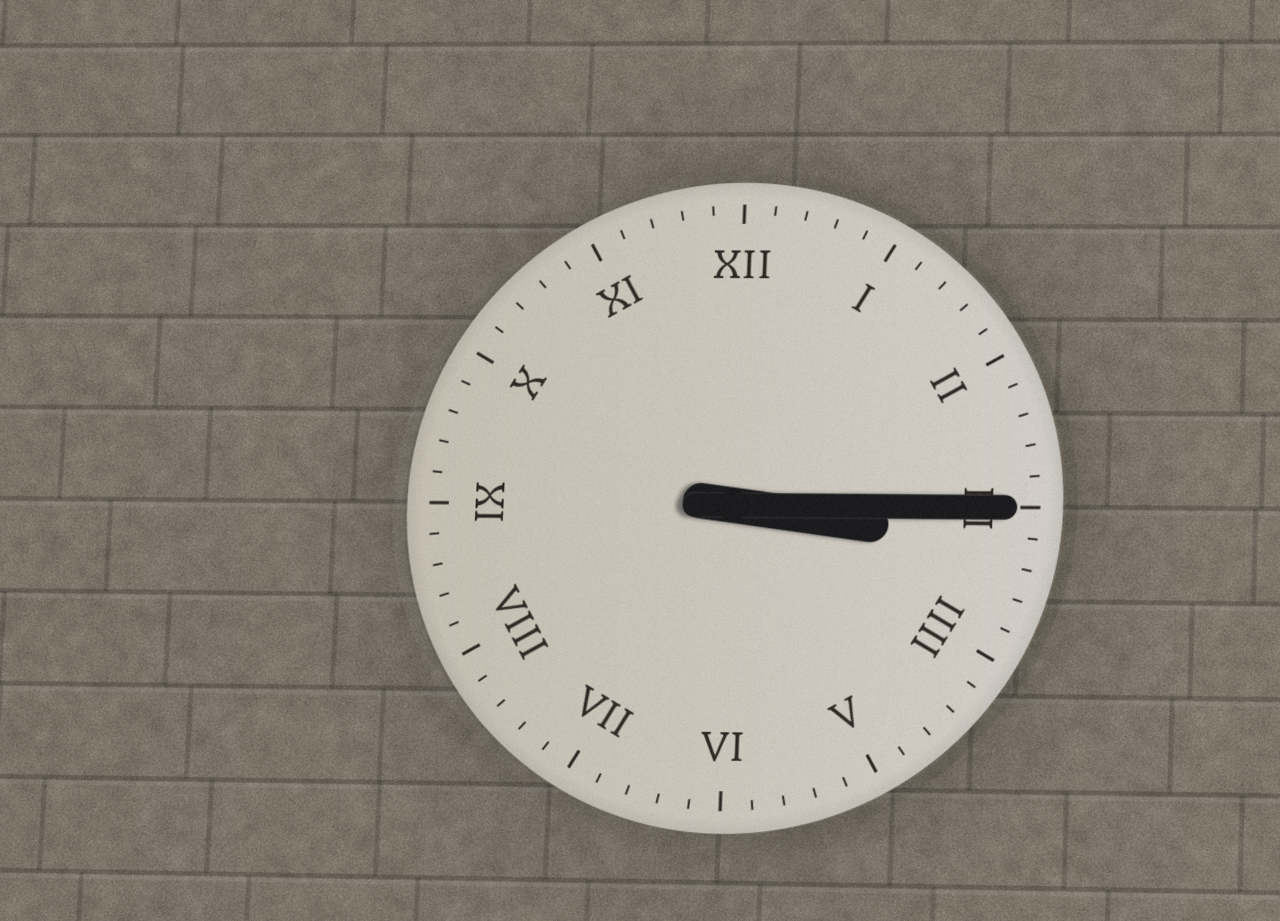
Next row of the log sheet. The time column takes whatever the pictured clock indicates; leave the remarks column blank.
3:15
